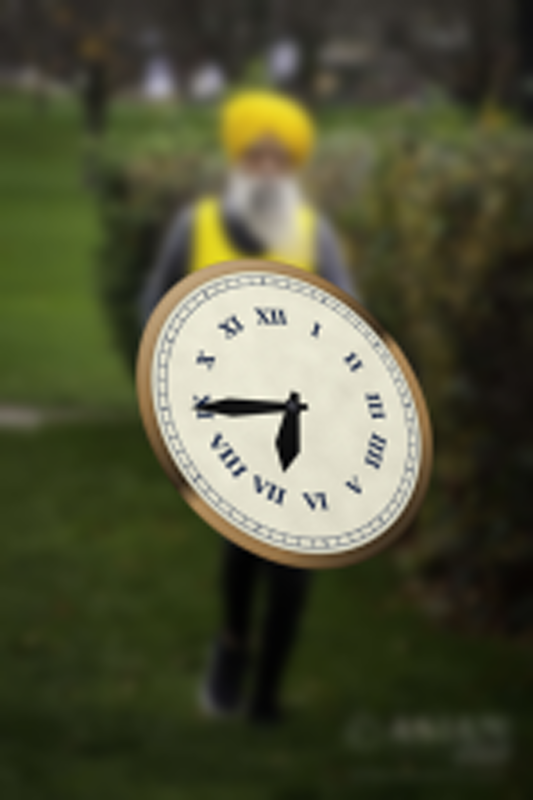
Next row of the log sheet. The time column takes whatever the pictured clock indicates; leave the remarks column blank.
6:45
